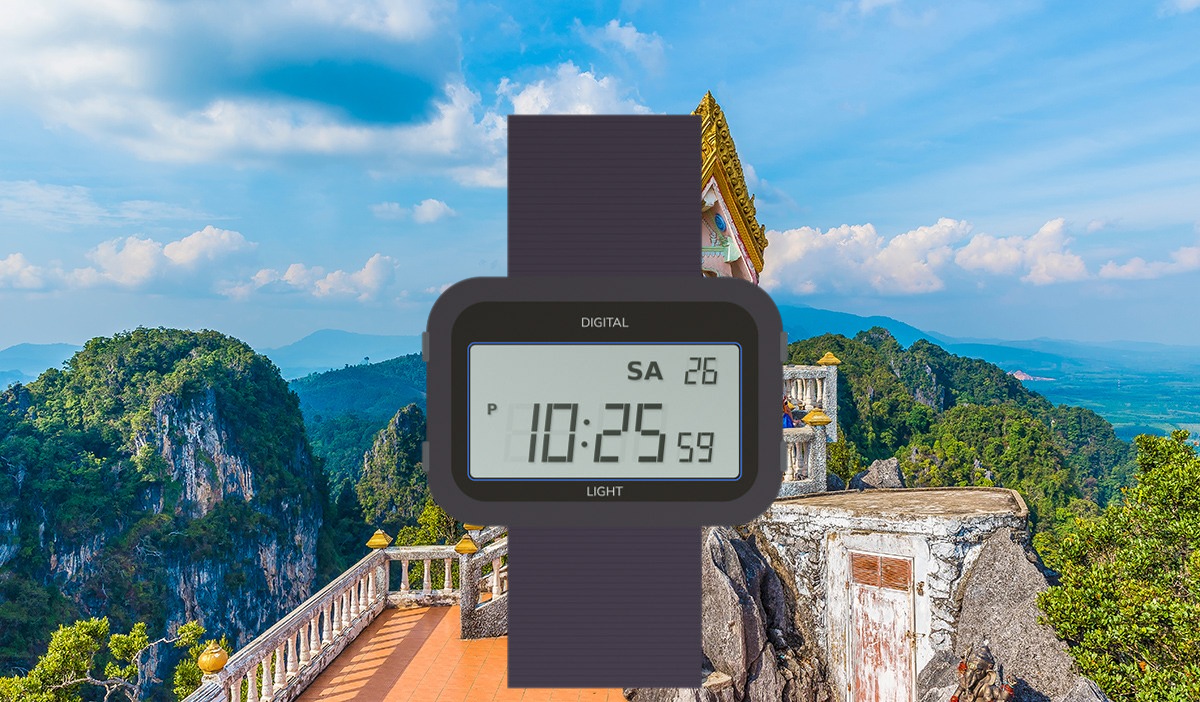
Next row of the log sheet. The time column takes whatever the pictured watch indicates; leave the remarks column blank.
10:25:59
